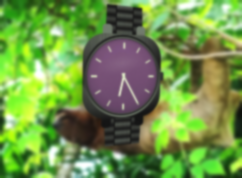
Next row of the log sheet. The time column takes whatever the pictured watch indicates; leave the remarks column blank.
6:25
